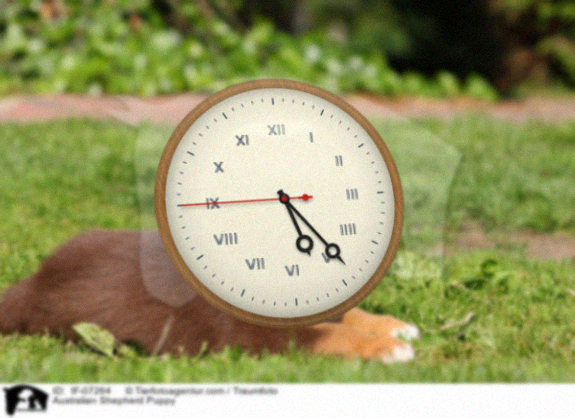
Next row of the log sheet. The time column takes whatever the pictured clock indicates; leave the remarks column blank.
5:23:45
